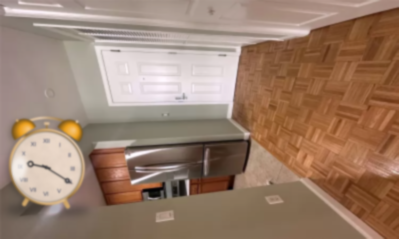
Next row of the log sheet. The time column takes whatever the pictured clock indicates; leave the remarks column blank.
9:20
